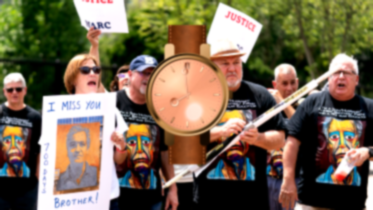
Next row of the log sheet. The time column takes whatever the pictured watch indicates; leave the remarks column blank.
7:59
